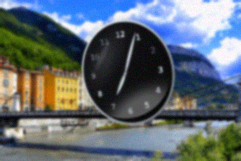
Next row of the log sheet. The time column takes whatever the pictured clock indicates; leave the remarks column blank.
7:04
